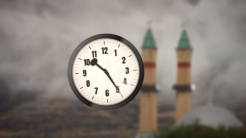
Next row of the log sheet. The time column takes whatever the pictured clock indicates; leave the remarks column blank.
10:25
